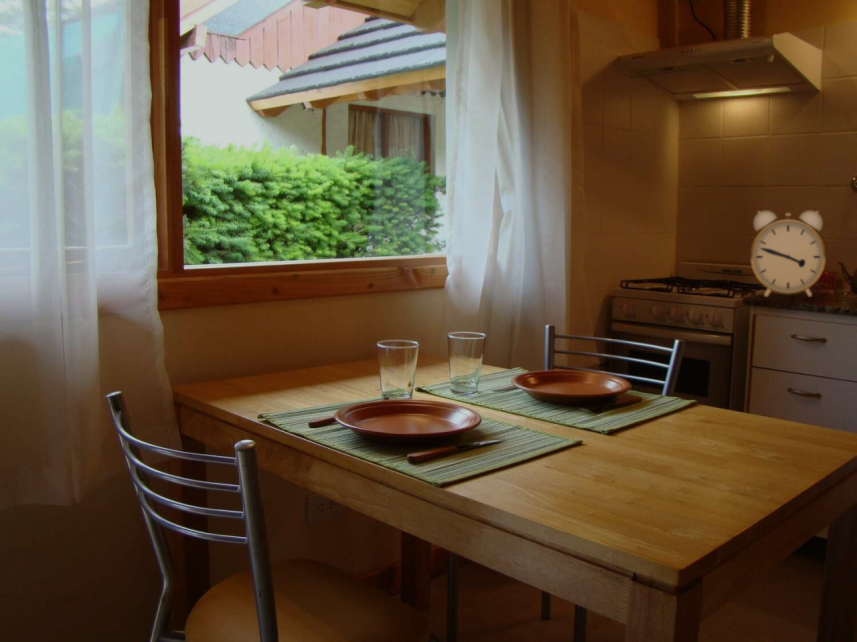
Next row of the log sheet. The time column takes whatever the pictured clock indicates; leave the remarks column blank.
3:48
